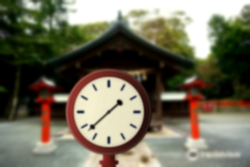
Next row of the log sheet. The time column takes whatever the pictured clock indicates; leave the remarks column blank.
1:38
